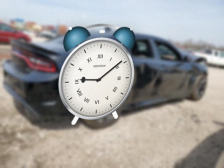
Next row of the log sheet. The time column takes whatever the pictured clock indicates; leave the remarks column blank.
9:09
